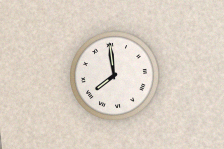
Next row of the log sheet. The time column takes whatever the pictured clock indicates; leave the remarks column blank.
8:00
